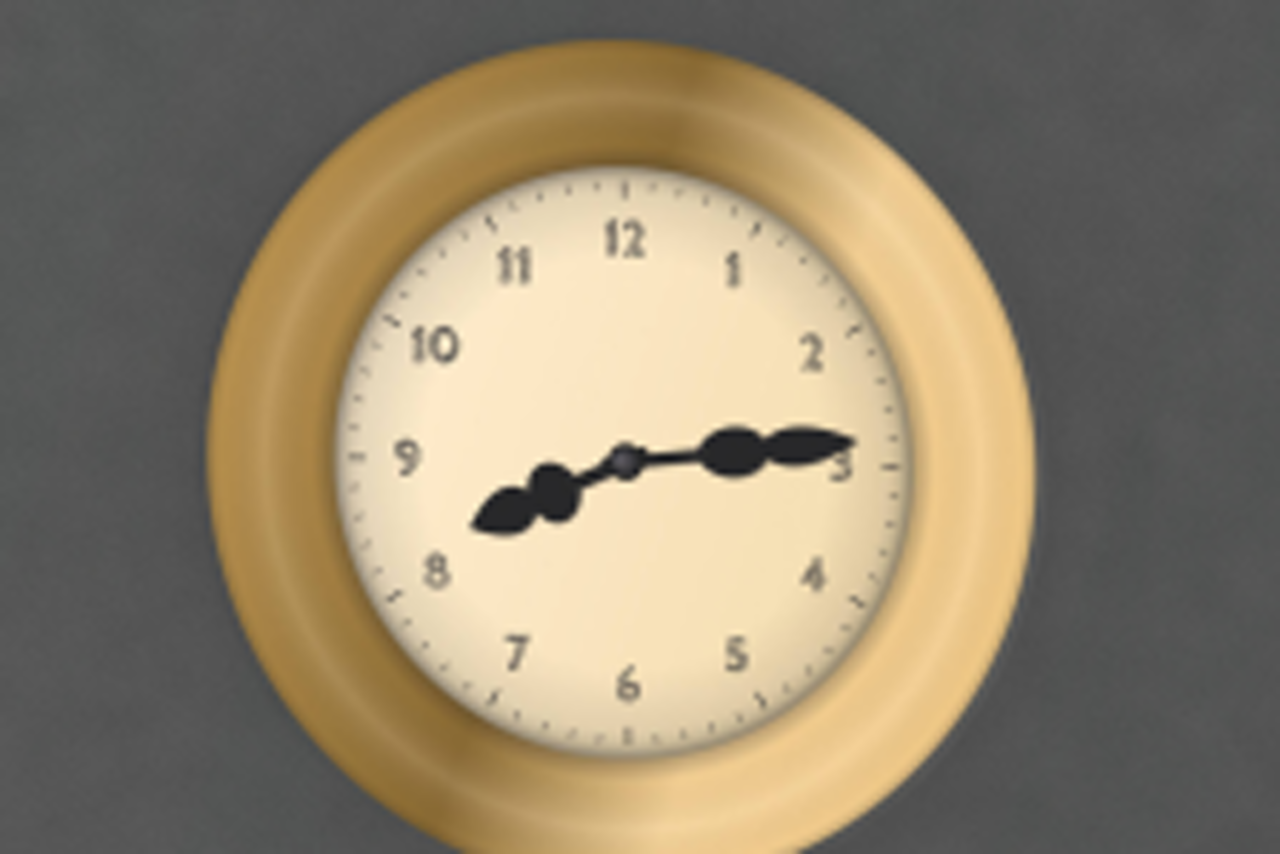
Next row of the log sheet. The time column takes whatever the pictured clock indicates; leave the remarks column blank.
8:14
